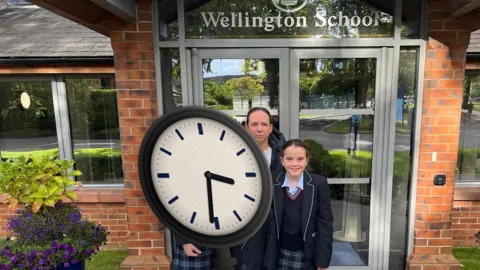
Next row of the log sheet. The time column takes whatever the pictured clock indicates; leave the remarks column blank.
3:31
